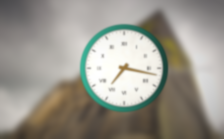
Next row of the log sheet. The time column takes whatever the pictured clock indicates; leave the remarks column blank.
7:17
